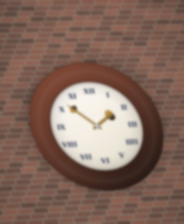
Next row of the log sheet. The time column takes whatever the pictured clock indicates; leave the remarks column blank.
1:52
